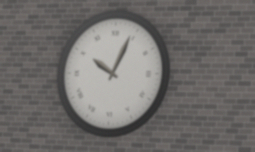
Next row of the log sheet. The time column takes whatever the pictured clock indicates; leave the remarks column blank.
10:04
